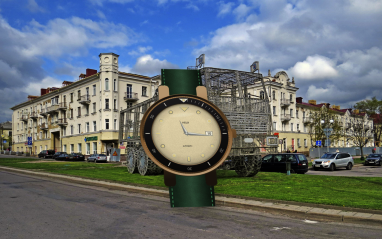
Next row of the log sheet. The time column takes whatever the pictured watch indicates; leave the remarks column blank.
11:16
